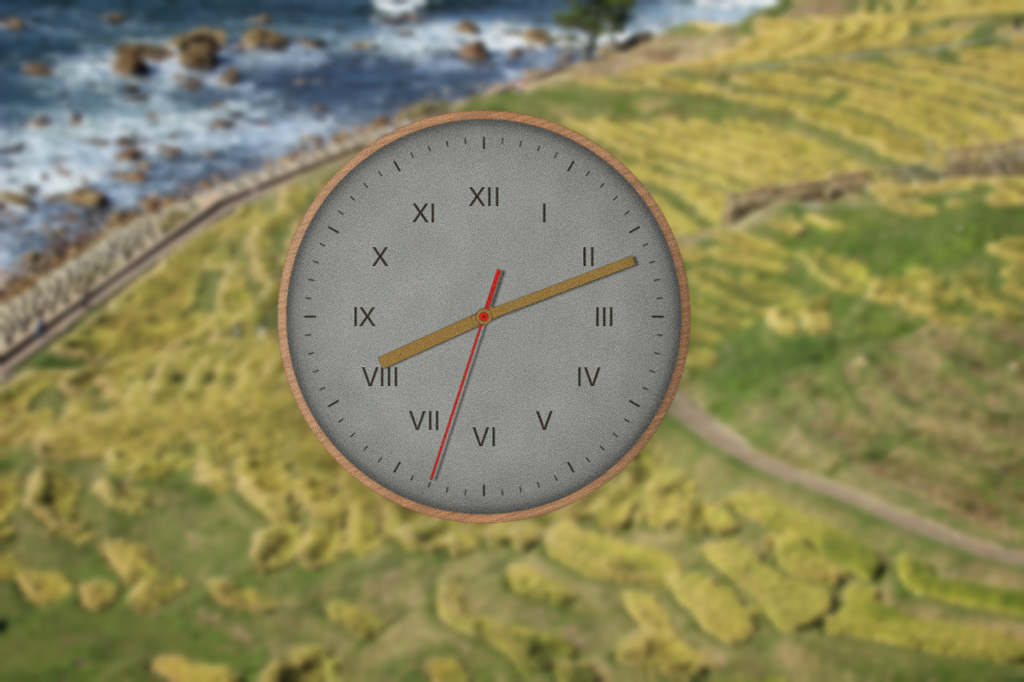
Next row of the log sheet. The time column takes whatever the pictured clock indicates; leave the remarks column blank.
8:11:33
